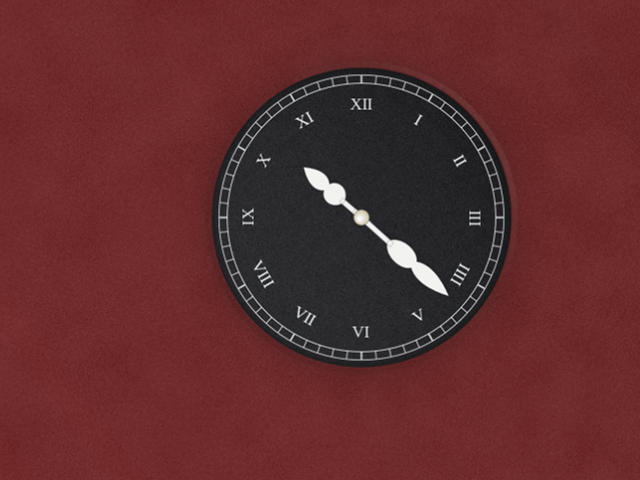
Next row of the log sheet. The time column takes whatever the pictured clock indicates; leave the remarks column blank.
10:22
